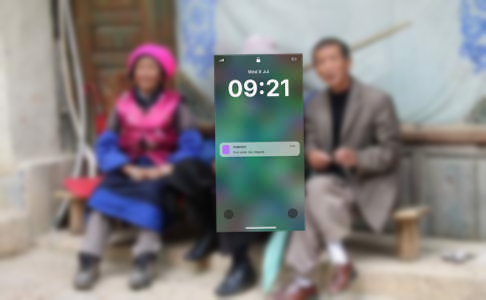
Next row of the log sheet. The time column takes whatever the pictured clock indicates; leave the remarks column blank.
9:21
